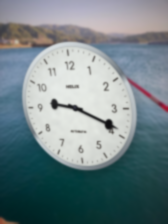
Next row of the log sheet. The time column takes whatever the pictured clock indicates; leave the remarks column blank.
9:19
